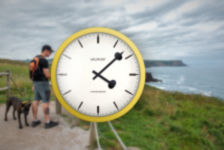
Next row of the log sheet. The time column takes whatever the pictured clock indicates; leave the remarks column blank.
4:08
